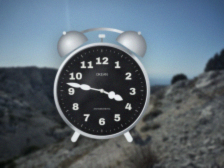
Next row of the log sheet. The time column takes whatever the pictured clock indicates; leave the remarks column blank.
3:47
